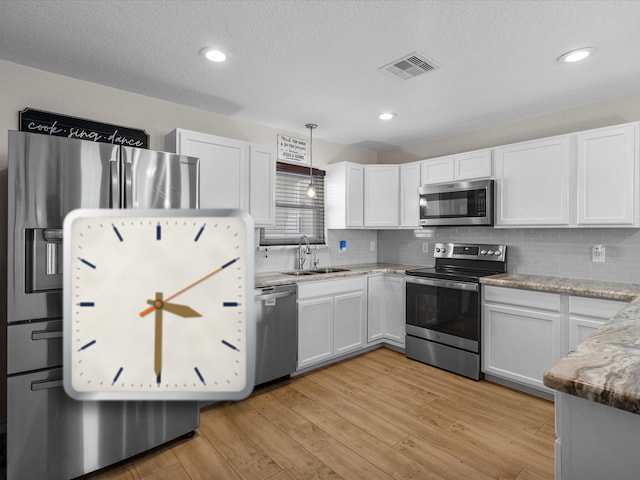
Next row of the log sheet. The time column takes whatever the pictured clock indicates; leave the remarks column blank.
3:30:10
